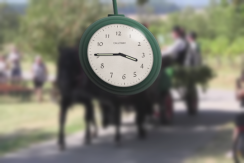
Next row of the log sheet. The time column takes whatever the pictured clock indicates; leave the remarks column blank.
3:45
